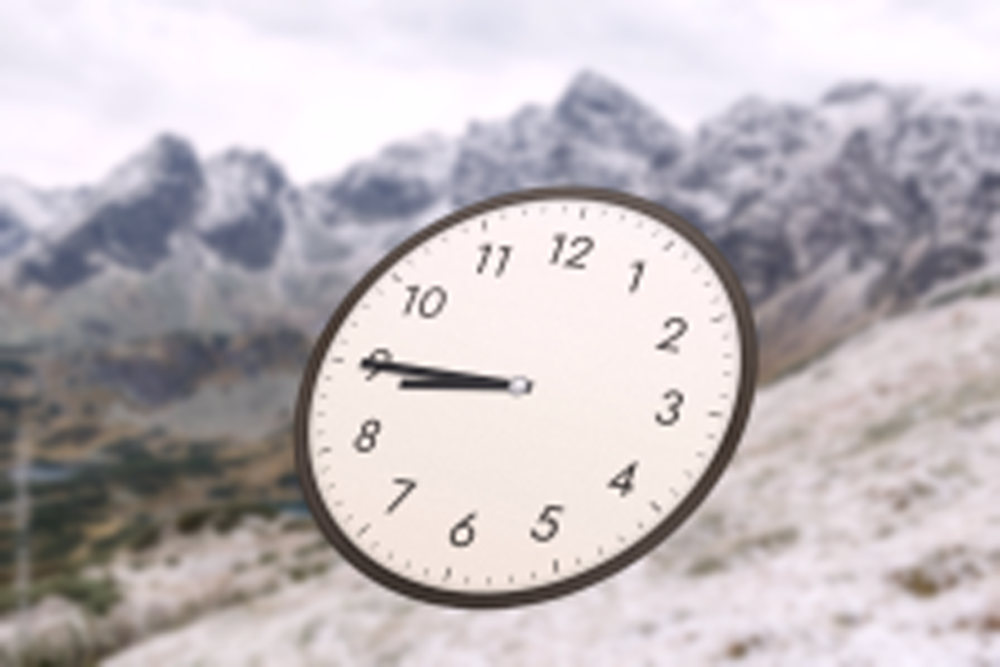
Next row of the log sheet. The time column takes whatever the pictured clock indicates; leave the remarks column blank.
8:45
